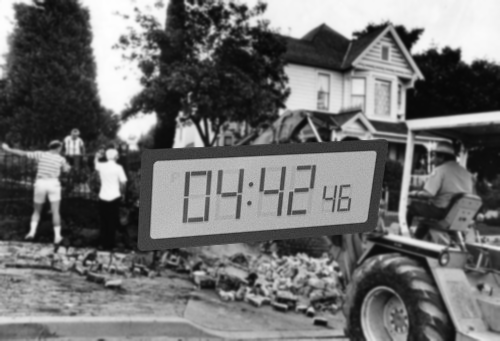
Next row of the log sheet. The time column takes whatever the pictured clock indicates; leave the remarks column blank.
4:42:46
